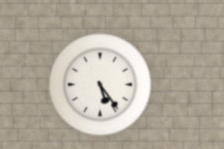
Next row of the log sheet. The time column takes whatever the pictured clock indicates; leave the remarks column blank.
5:24
